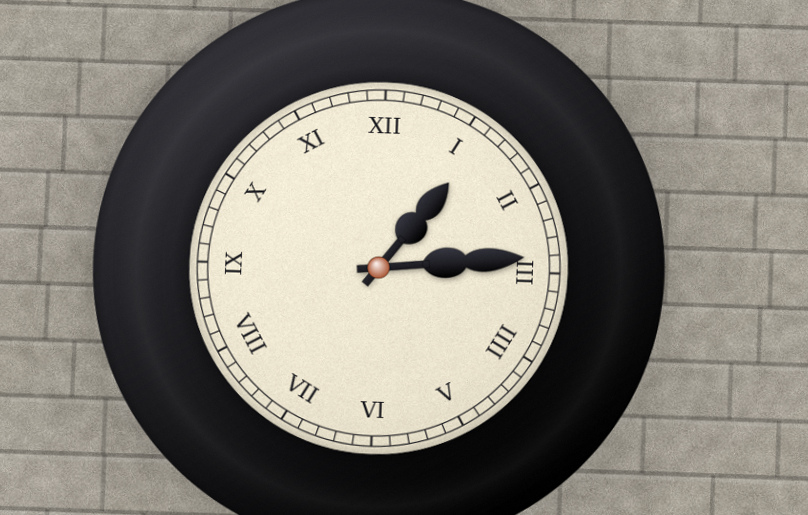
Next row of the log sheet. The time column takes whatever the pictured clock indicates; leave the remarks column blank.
1:14
